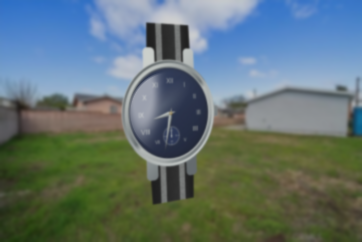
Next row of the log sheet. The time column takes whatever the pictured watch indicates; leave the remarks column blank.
8:32
